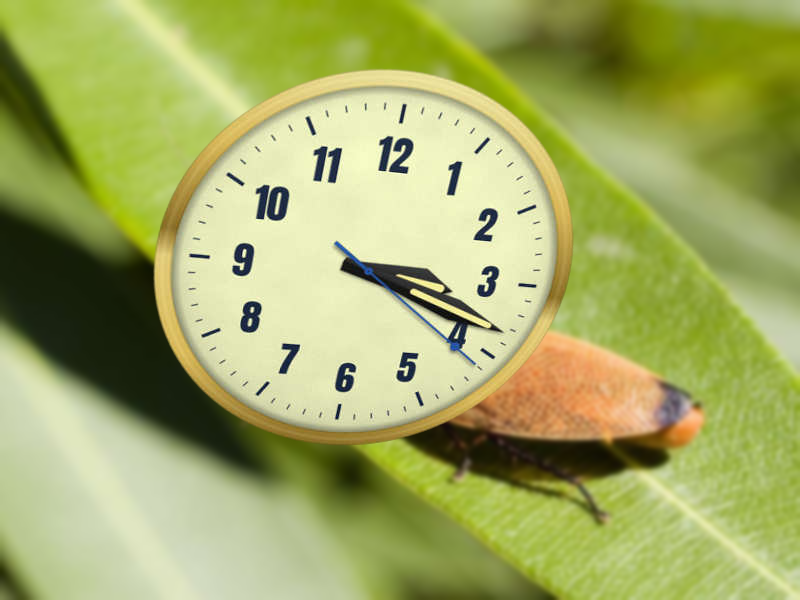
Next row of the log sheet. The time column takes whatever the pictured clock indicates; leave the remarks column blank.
3:18:21
